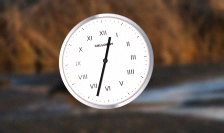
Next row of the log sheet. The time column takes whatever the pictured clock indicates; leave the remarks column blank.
12:33
